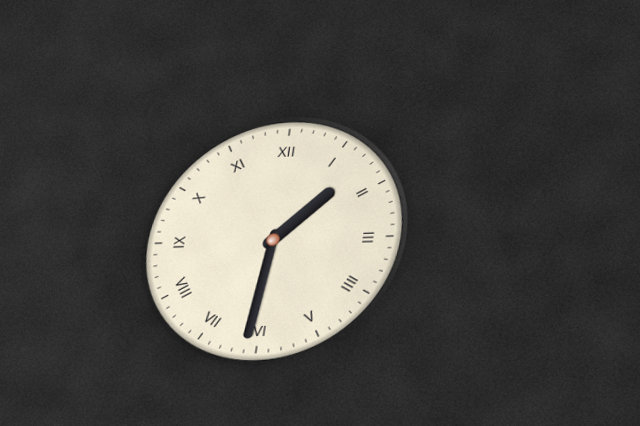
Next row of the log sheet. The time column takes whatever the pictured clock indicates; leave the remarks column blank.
1:31
